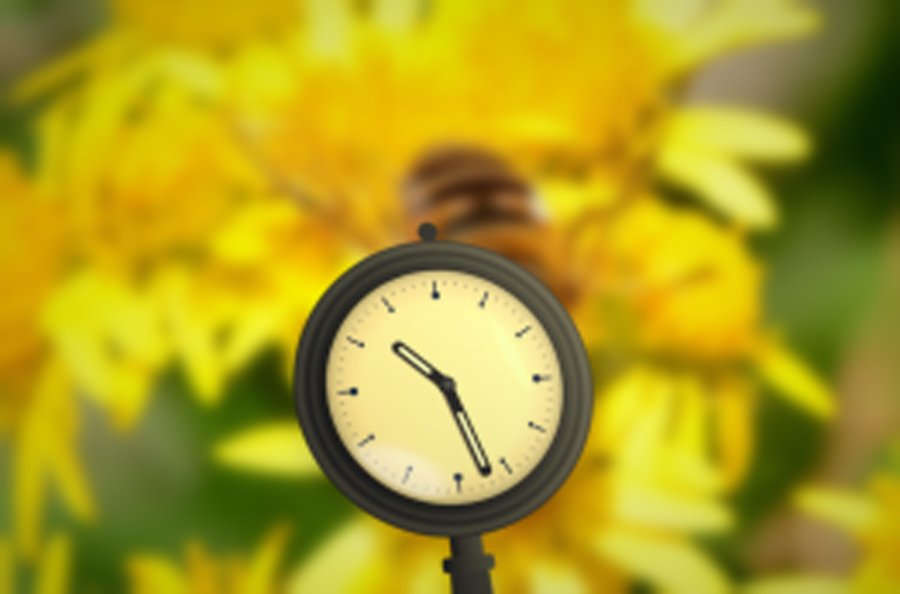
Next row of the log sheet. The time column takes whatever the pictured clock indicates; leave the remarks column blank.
10:27
